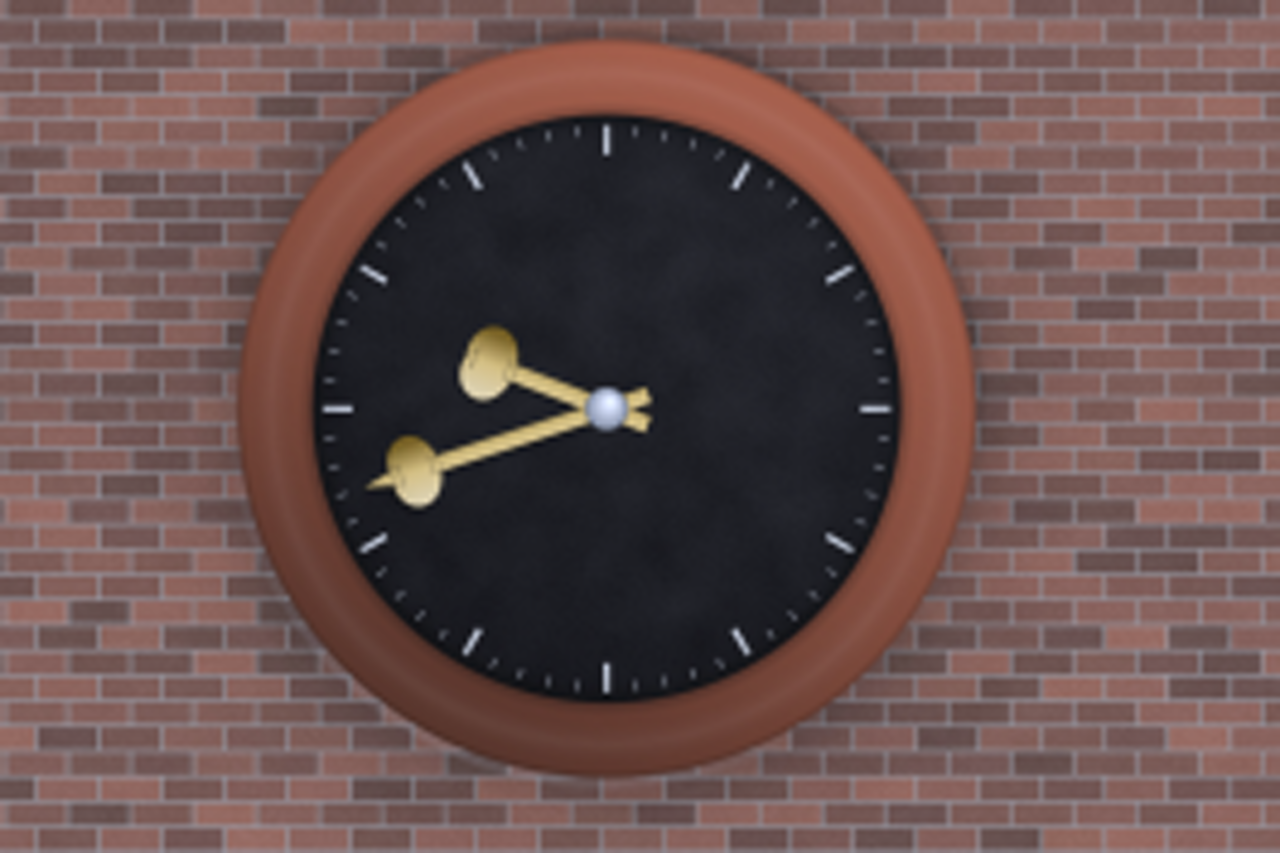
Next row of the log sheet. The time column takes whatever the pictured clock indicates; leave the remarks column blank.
9:42
